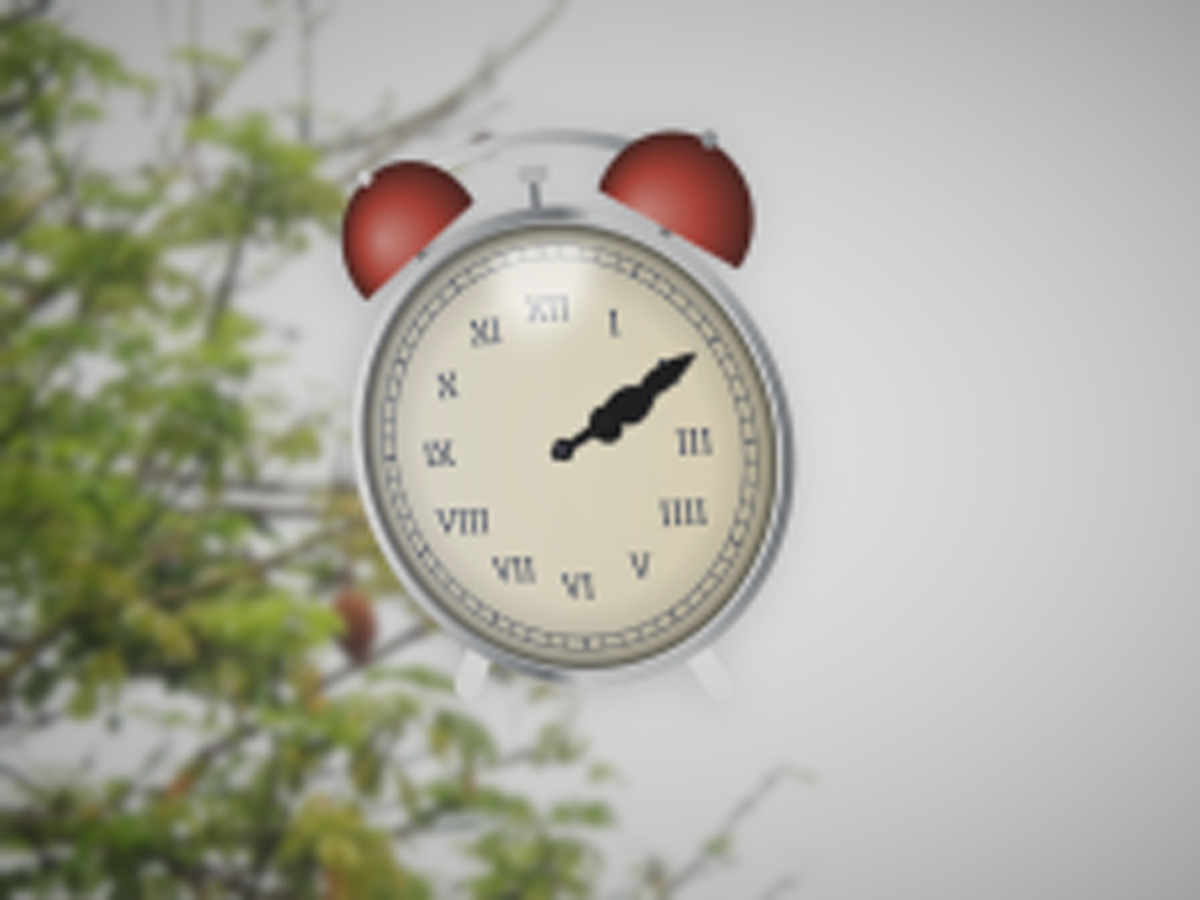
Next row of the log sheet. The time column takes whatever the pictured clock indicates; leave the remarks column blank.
2:10
